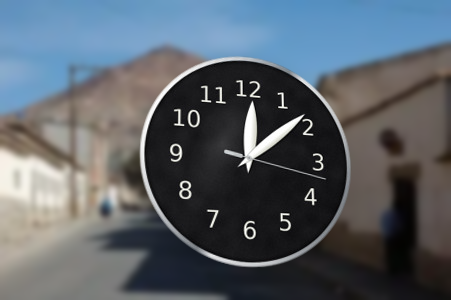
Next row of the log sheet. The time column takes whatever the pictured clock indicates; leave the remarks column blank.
12:08:17
